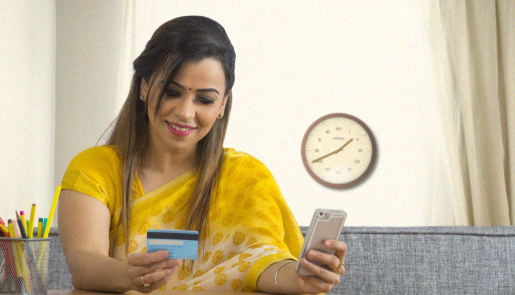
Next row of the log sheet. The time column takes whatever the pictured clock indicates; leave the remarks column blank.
1:41
